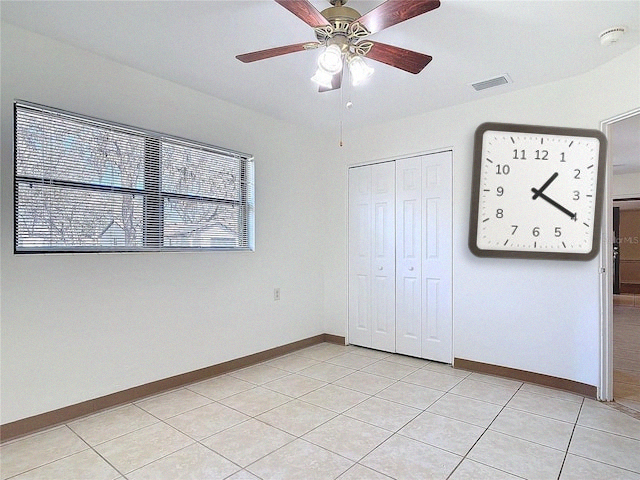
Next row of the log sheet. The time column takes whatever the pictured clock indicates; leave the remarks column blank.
1:20
